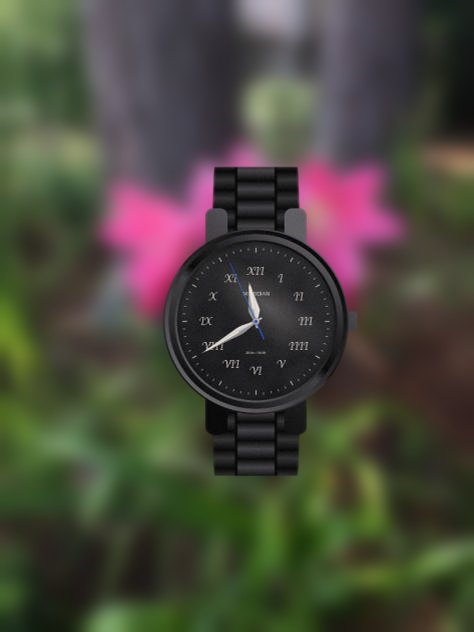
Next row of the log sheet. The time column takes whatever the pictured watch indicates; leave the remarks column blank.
11:39:56
